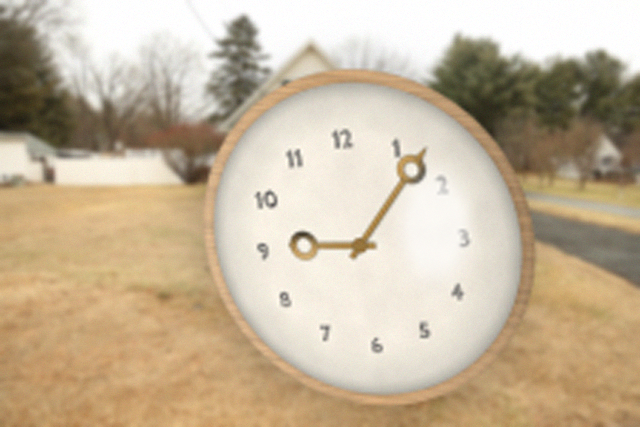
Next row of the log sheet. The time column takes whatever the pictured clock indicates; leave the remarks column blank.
9:07
